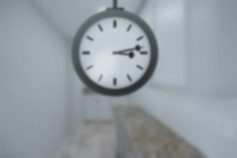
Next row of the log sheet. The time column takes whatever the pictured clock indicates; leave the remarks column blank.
3:13
